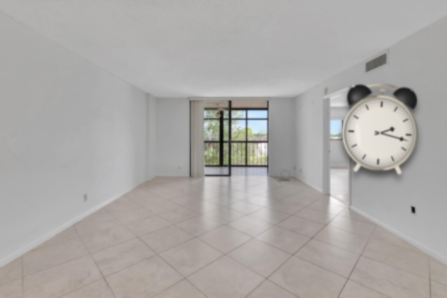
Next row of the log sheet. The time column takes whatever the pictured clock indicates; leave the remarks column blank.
2:17
